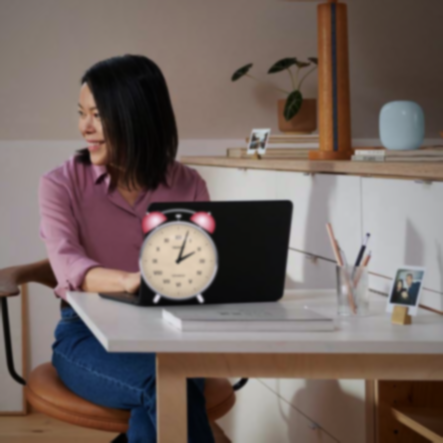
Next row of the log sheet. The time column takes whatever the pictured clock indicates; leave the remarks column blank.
2:03
